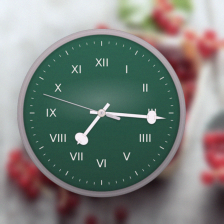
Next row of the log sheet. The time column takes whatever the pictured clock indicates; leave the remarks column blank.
7:15:48
